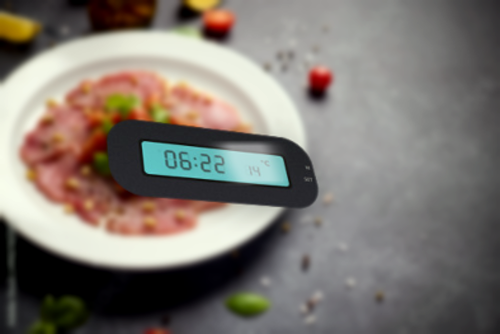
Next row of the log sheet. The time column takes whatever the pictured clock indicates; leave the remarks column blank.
6:22
